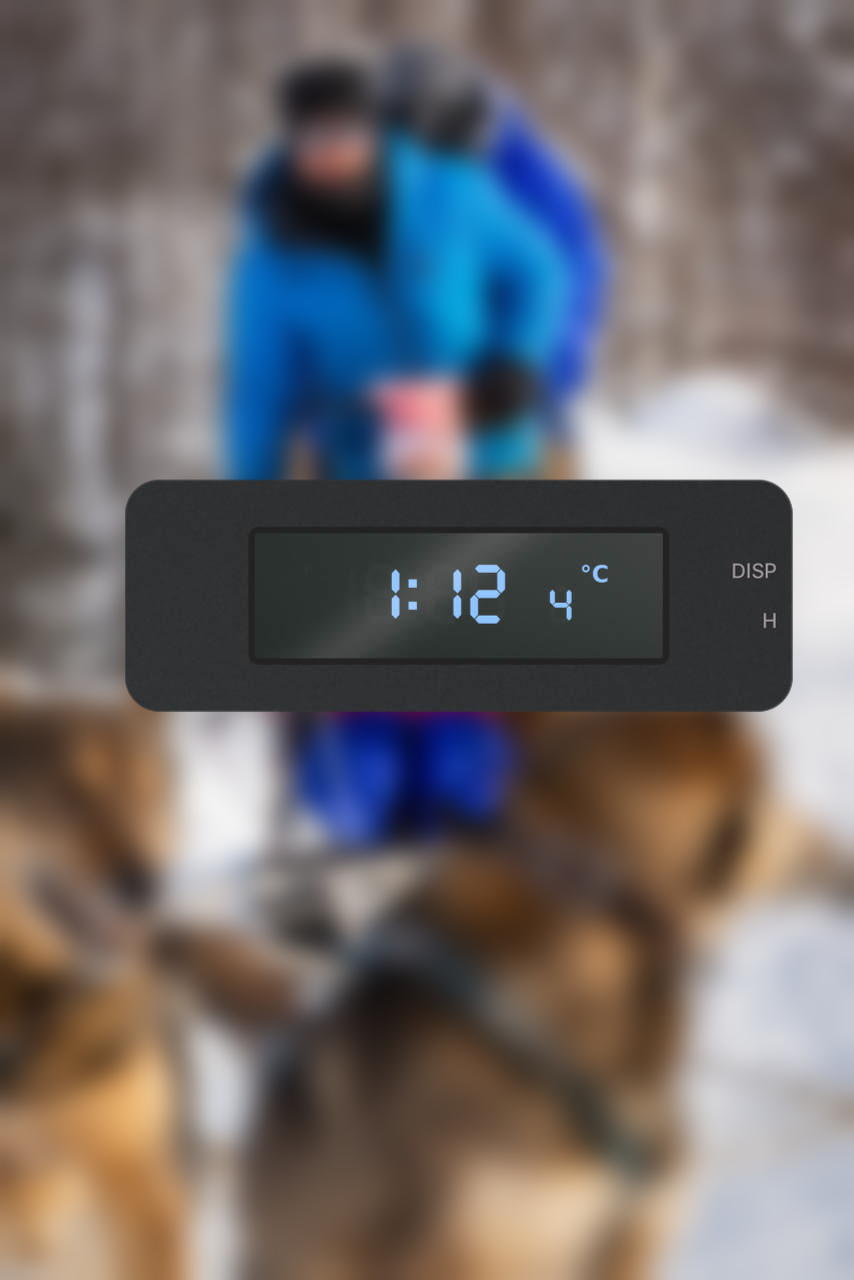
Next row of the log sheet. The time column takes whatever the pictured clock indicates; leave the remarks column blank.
1:12
